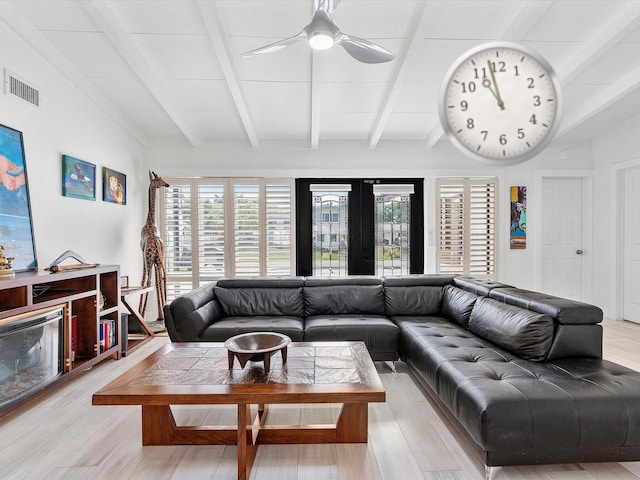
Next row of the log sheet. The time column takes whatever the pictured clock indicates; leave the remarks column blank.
10:58
